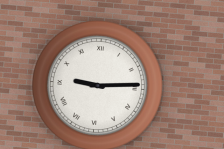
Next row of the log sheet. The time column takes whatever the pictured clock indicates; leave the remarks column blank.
9:14
